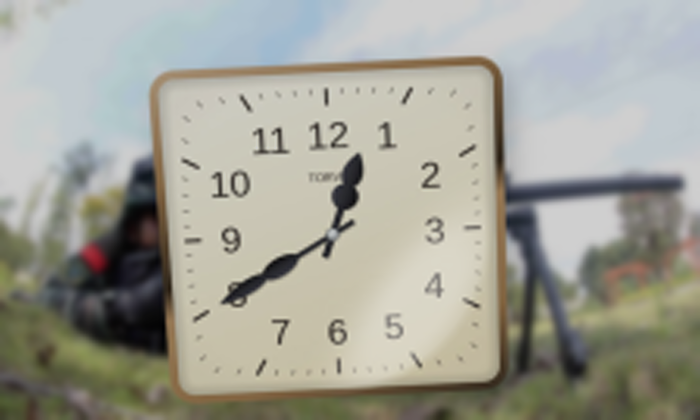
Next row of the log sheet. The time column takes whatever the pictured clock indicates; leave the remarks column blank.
12:40
